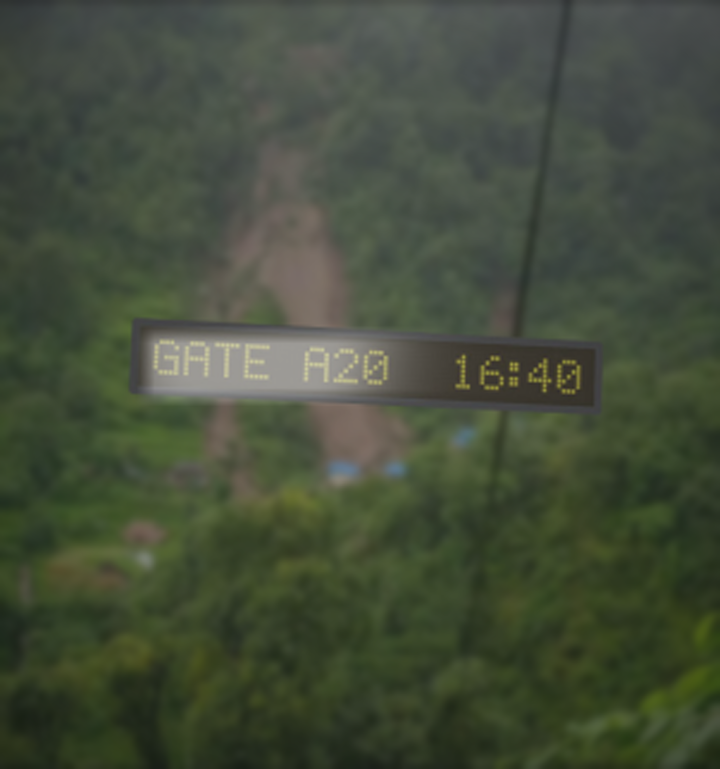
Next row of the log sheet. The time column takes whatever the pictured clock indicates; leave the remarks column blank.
16:40
